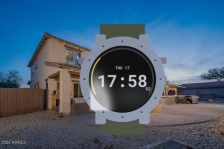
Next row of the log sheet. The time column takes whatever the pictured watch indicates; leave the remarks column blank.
17:58
